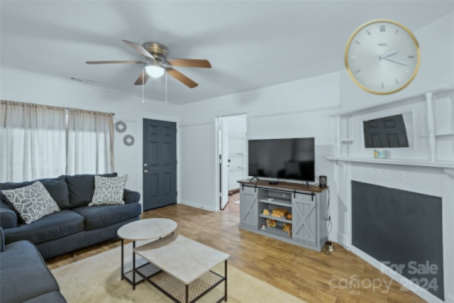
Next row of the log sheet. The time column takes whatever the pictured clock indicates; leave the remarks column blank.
2:18
